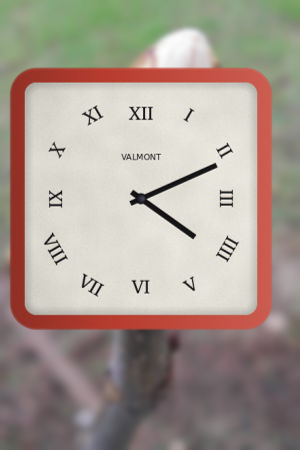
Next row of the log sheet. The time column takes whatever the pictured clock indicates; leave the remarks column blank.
4:11
